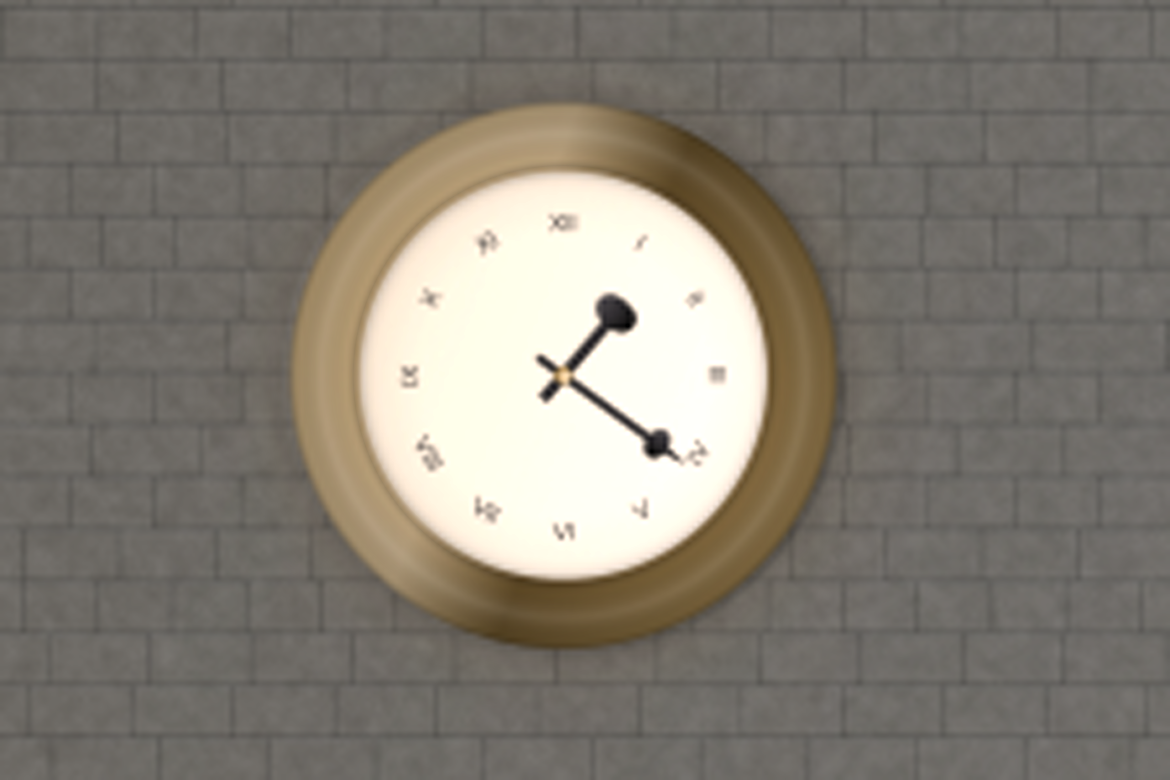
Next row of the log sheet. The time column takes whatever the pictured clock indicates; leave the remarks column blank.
1:21
